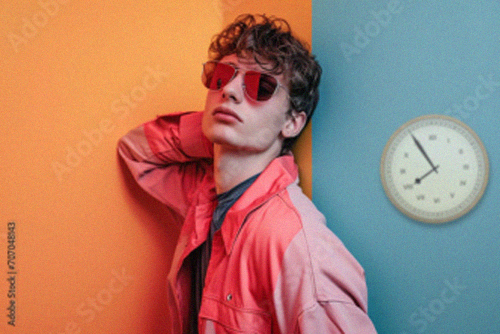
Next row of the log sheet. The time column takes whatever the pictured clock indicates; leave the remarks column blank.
7:55
